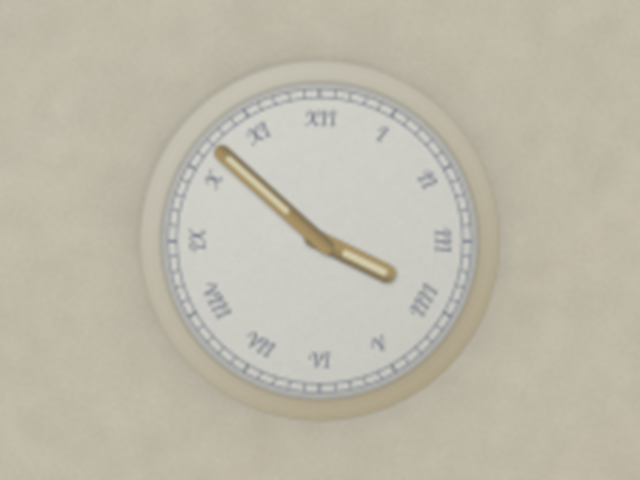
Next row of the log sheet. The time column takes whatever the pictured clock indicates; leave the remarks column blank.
3:52
